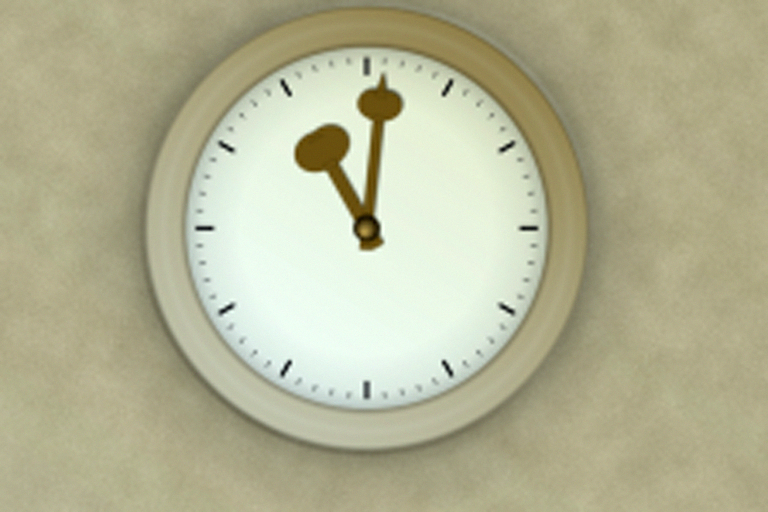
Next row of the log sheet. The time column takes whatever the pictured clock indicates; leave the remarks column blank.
11:01
